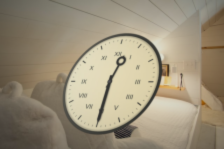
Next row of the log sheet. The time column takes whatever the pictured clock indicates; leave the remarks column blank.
12:30
